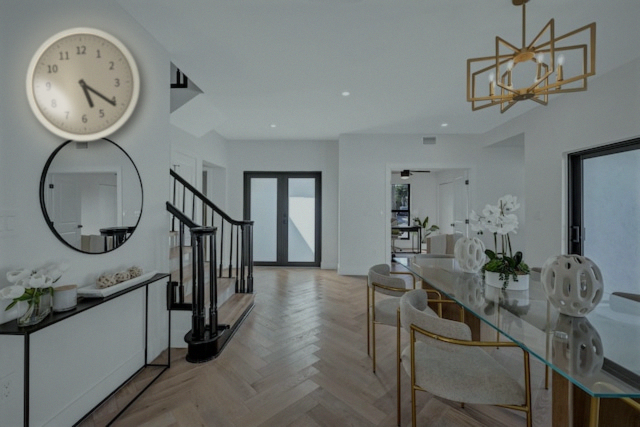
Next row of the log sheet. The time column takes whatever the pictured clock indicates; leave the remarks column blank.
5:21
